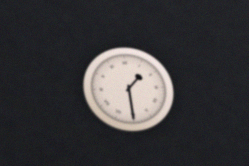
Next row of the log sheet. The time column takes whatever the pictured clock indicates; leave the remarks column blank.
1:30
